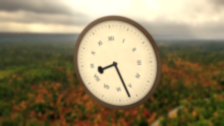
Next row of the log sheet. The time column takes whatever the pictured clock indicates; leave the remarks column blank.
8:27
